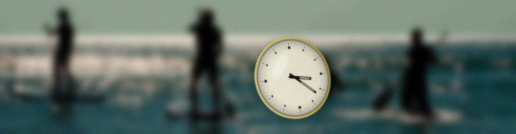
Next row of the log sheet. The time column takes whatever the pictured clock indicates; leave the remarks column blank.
3:22
